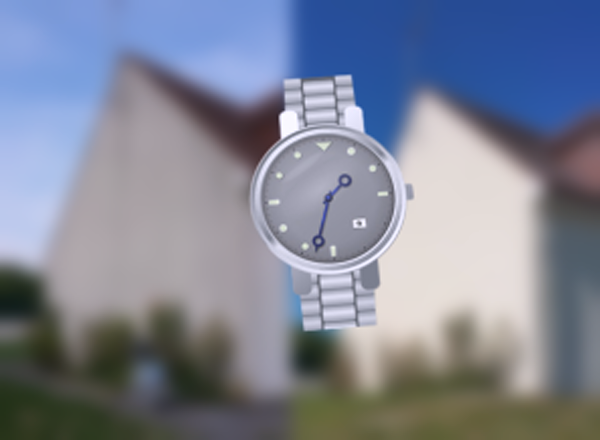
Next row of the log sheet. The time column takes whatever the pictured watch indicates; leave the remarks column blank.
1:33
